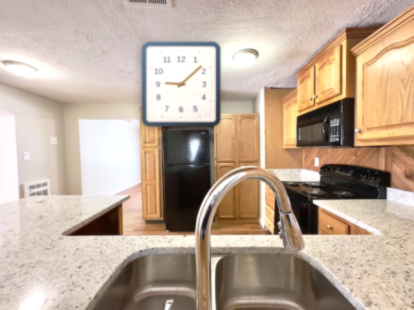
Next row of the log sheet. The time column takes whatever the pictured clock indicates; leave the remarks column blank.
9:08
